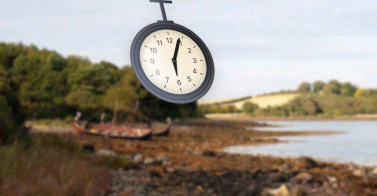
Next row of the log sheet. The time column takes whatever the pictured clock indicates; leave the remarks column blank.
6:04
